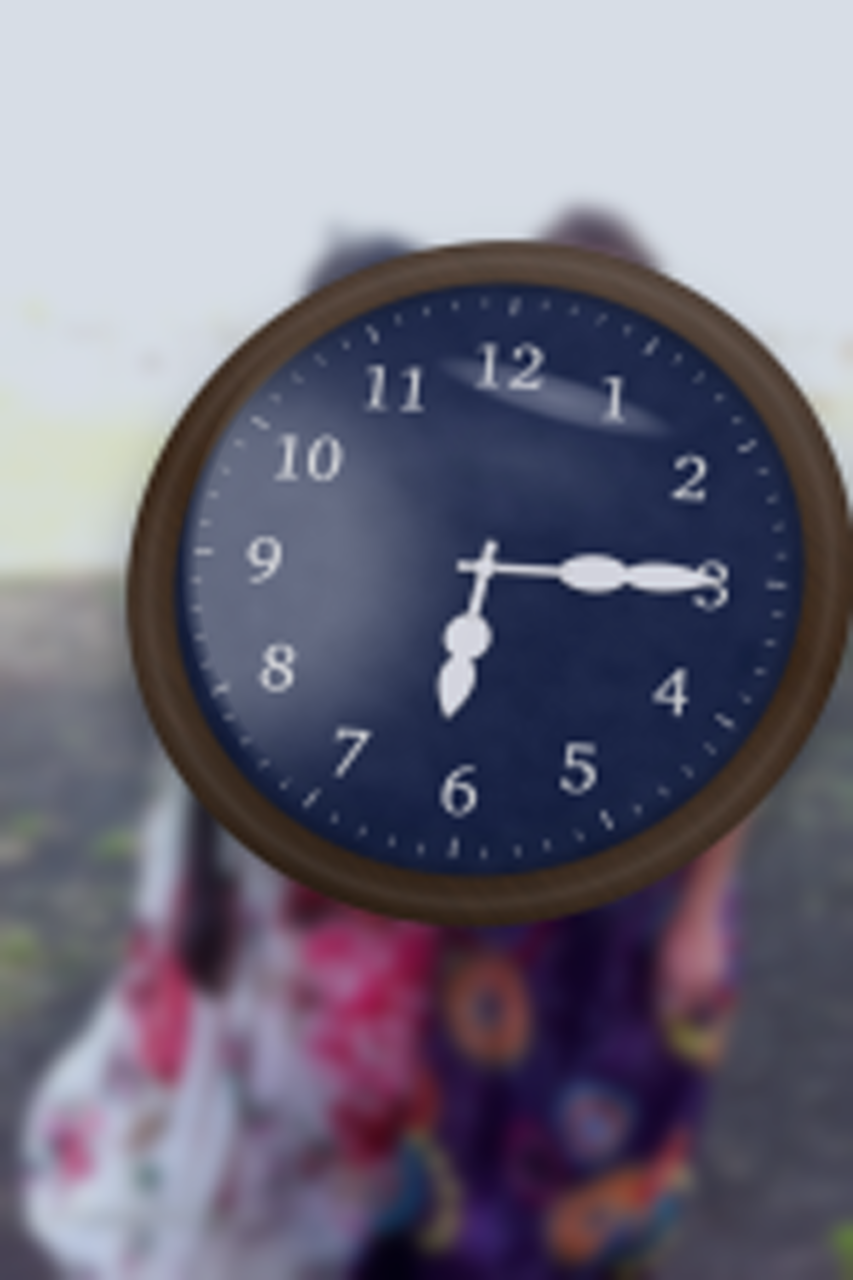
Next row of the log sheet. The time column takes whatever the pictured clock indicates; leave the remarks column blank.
6:15
